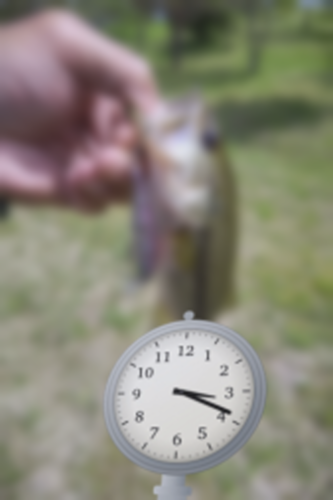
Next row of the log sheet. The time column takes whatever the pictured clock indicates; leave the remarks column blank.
3:19
